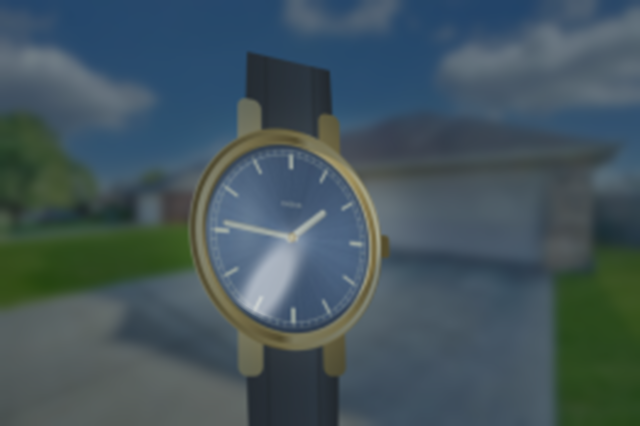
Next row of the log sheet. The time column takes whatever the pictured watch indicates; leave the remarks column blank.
1:46
